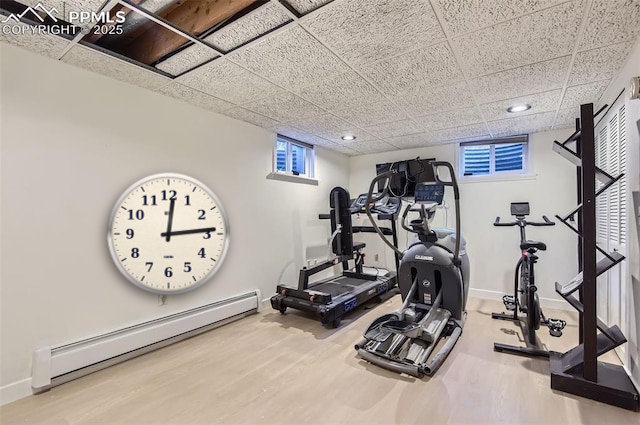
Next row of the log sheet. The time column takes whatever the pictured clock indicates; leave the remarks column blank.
12:14
